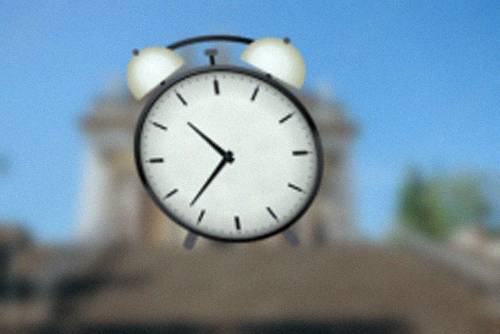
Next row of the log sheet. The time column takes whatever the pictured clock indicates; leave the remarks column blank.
10:37
